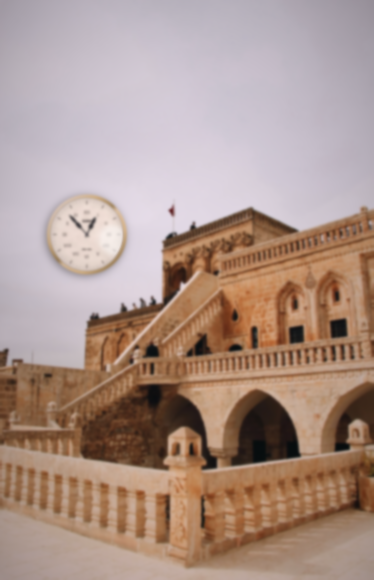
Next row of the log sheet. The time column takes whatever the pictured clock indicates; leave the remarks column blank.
12:53
